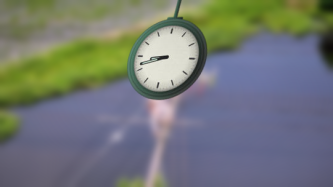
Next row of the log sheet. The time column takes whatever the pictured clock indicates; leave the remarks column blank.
8:42
